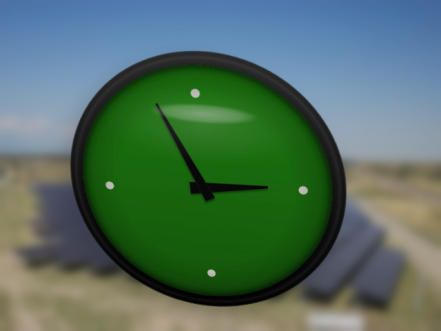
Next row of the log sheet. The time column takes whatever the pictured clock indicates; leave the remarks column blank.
2:56
